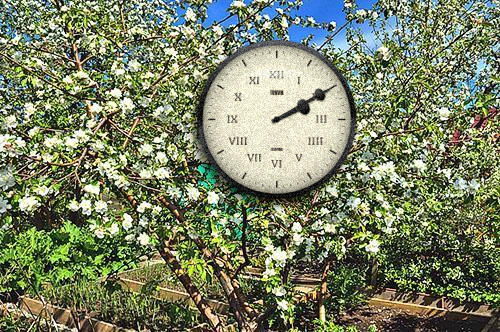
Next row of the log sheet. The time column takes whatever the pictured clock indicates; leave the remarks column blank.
2:10
